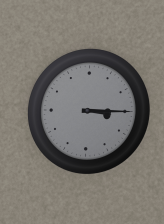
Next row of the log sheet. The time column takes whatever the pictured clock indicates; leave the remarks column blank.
3:15
